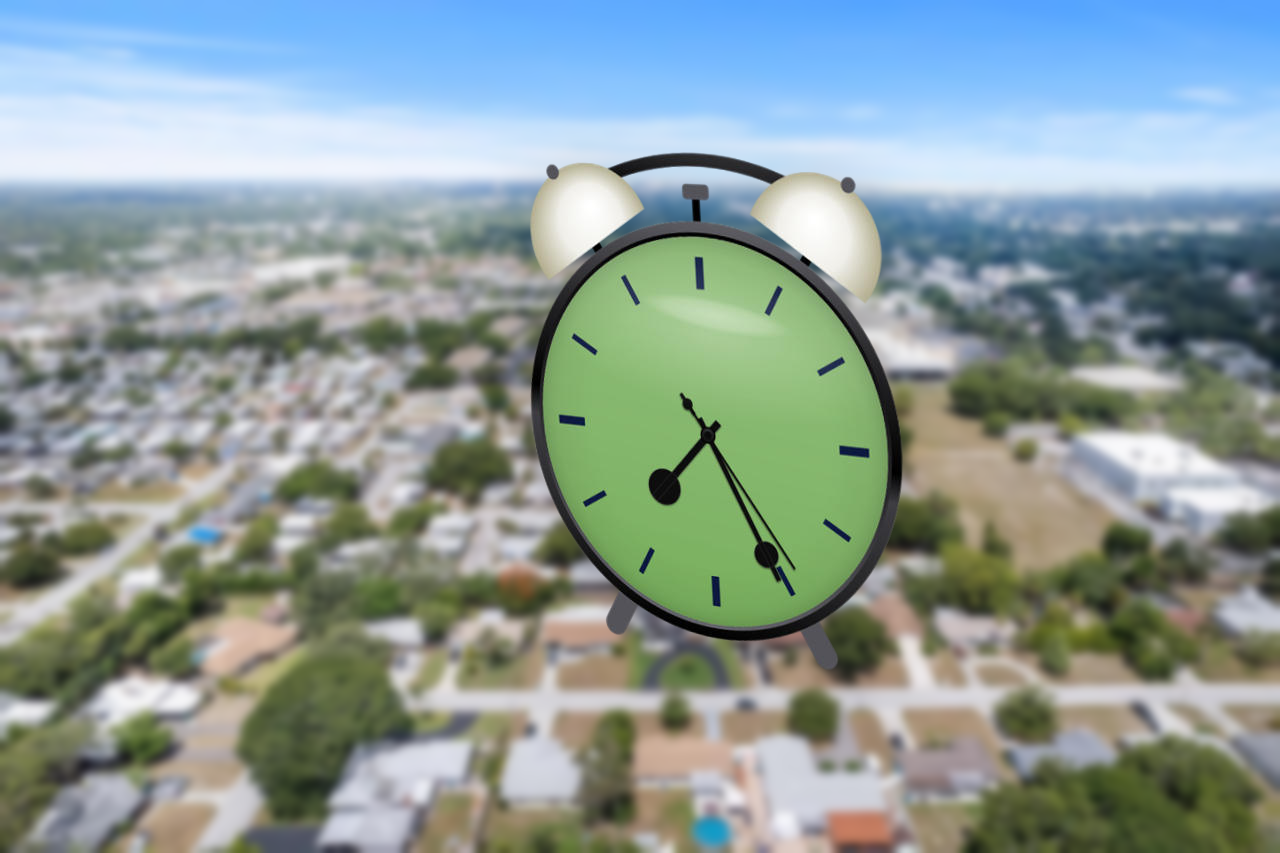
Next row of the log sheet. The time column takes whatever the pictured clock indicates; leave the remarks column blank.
7:25:24
